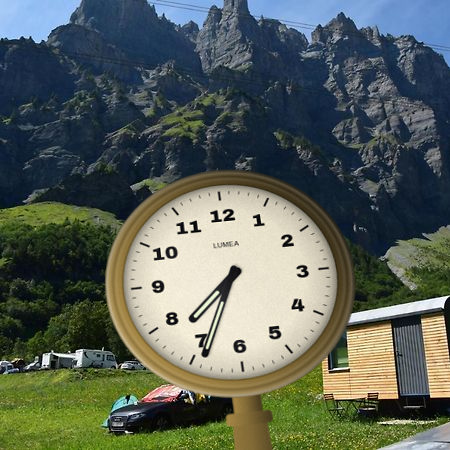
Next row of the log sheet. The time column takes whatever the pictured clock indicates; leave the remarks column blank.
7:34
